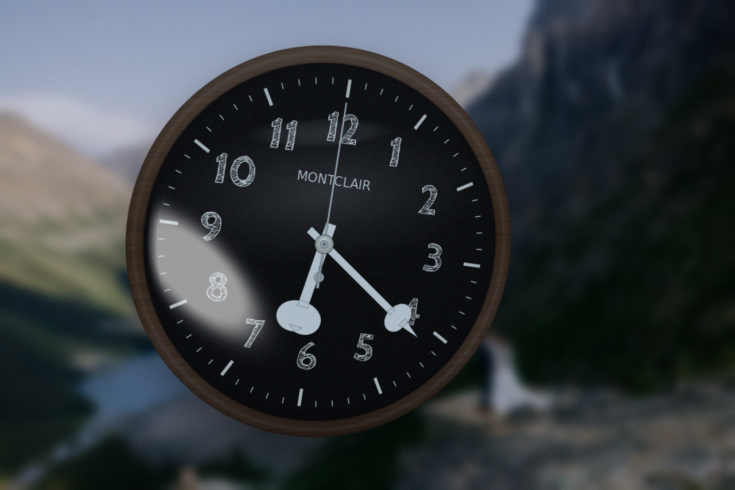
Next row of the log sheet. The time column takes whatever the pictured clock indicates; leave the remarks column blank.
6:21:00
